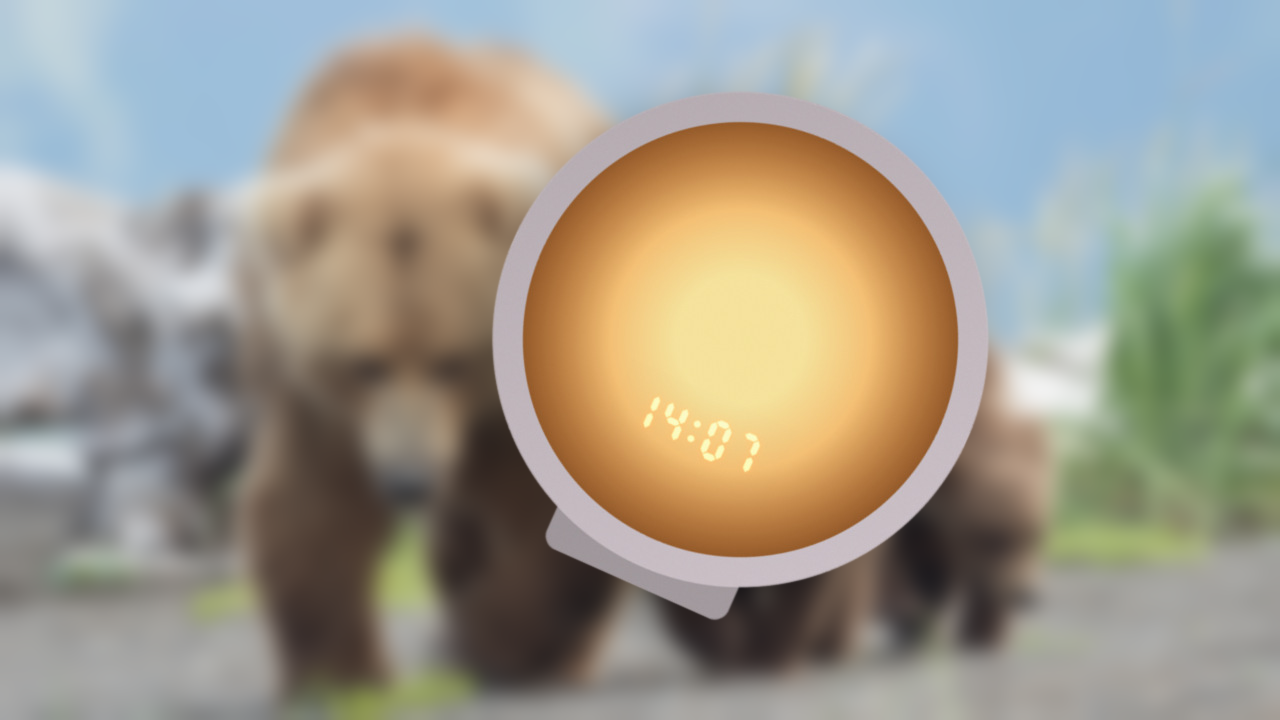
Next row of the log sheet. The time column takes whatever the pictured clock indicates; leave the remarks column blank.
14:07
